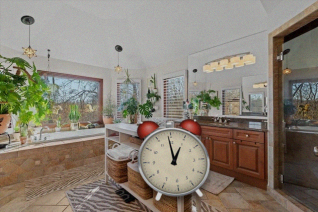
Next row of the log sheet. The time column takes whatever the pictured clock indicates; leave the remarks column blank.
12:59
